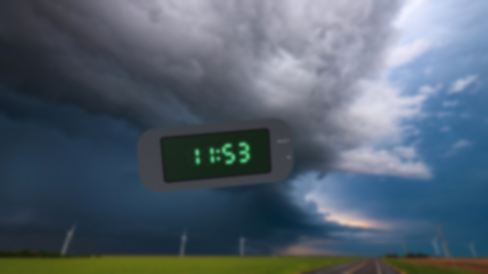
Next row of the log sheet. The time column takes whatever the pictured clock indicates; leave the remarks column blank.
11:53
